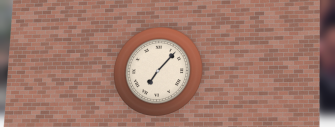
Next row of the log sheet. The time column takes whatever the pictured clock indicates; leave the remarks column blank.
7:07
